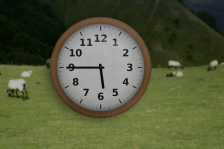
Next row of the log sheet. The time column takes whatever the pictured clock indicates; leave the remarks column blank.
5:45
